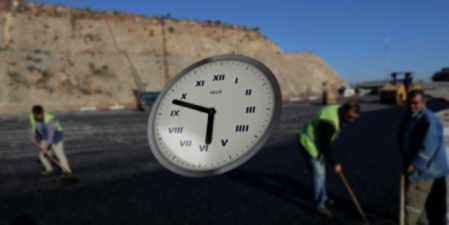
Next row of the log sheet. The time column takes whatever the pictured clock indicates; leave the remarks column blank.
5:48
